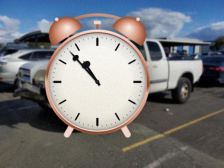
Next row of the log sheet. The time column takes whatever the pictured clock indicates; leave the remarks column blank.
10:53
